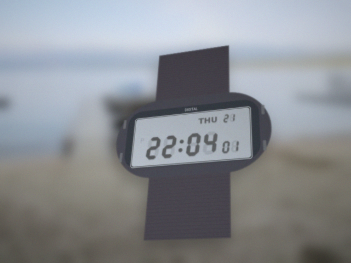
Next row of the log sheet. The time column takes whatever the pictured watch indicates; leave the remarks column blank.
22:04:01
